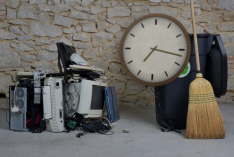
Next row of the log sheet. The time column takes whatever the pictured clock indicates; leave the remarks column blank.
7:17
